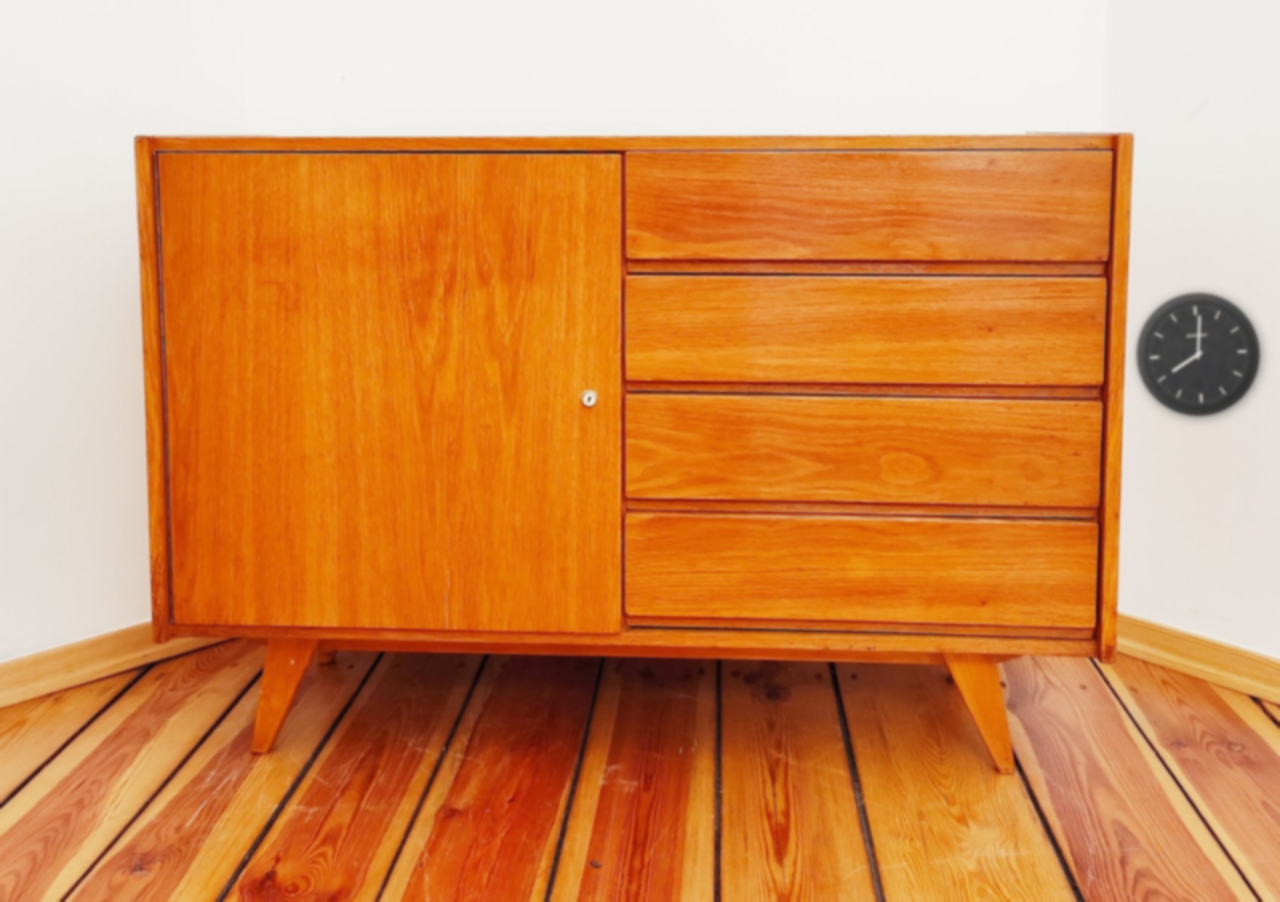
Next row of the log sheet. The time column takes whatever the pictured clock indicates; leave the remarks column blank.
8:01
